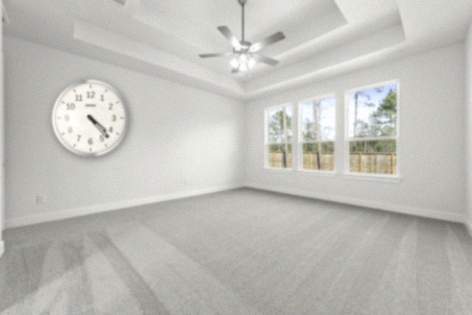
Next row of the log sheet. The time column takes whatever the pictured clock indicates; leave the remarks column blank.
4:23
